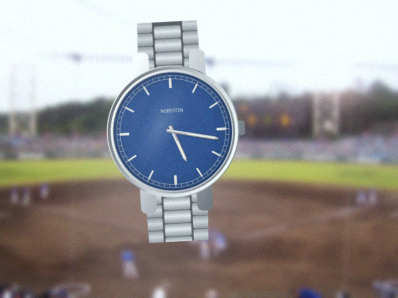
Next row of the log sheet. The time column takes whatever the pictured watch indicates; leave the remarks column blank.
5:17
